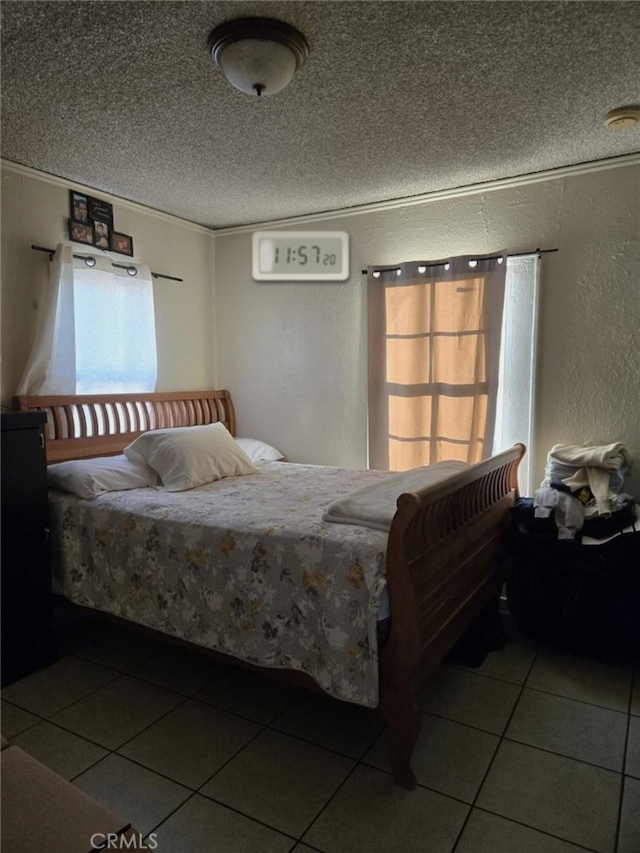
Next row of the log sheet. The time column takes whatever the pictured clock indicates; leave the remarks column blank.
11:57:20
